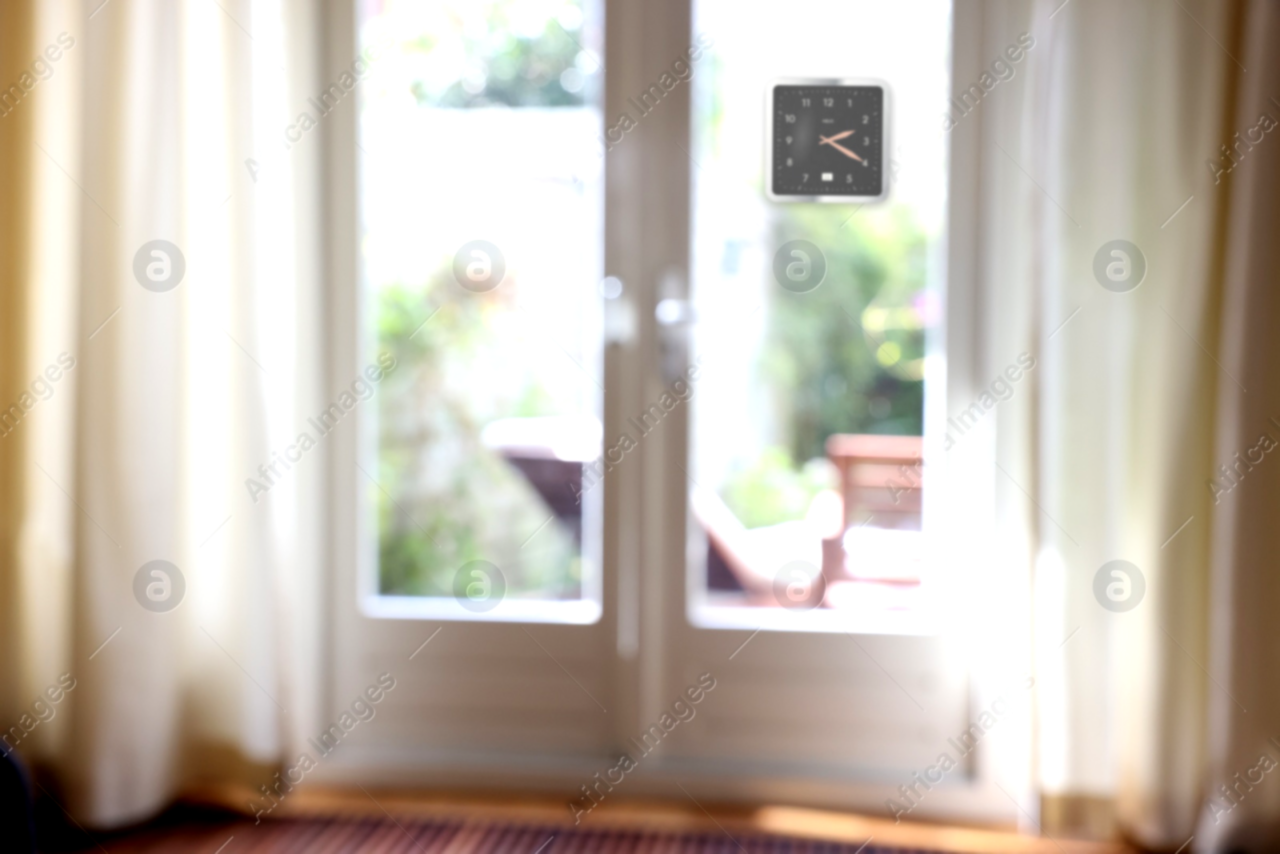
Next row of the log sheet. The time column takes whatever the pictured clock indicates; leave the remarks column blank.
2:20
